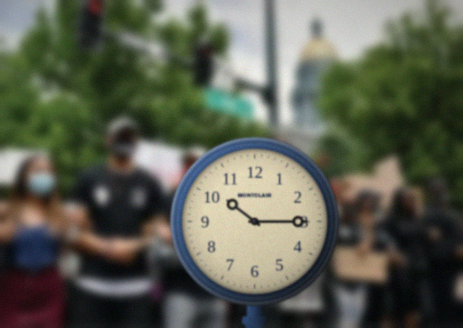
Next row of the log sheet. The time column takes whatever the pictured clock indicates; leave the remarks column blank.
10:15
